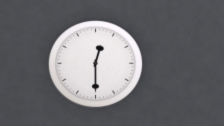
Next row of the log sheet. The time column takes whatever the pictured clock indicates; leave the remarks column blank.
12:30
